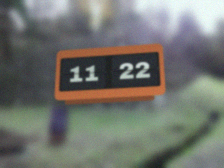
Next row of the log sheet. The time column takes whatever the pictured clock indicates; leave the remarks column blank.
11:22
